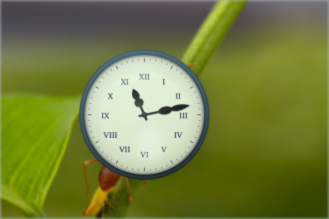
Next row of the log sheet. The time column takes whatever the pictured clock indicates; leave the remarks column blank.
11:13
